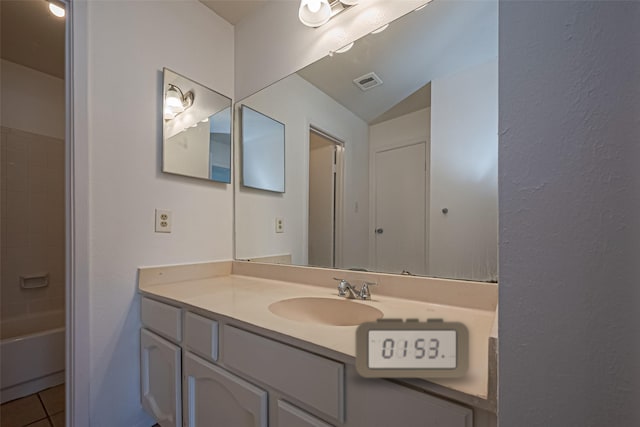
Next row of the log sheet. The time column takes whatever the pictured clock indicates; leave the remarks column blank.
1:53
